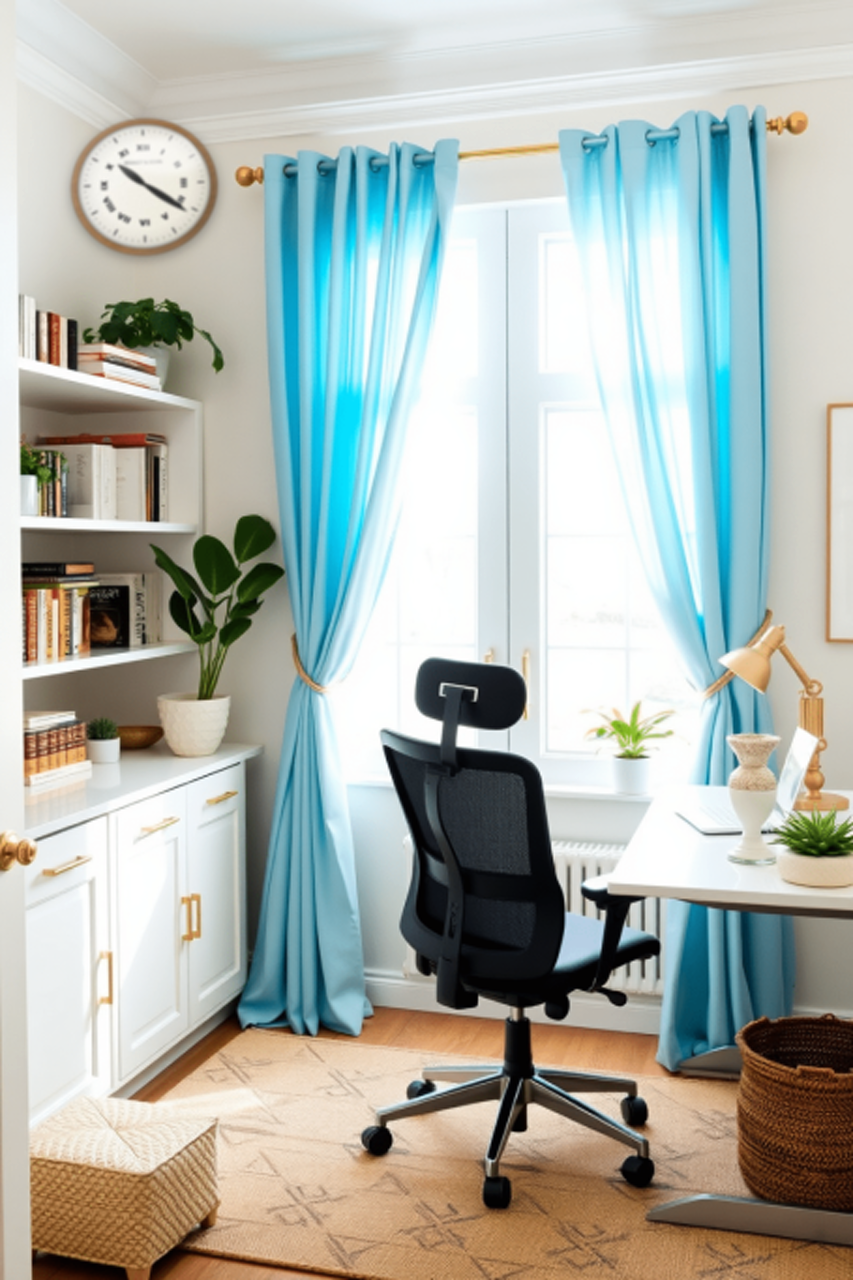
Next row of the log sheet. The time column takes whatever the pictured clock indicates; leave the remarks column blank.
10:21
